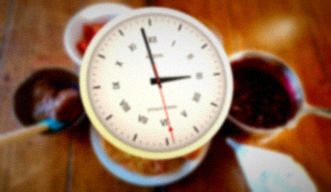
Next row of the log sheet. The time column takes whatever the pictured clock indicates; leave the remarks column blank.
2:58:29
